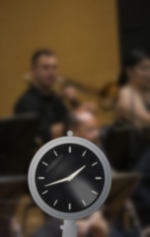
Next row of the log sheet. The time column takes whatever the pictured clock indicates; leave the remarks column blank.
1:42
